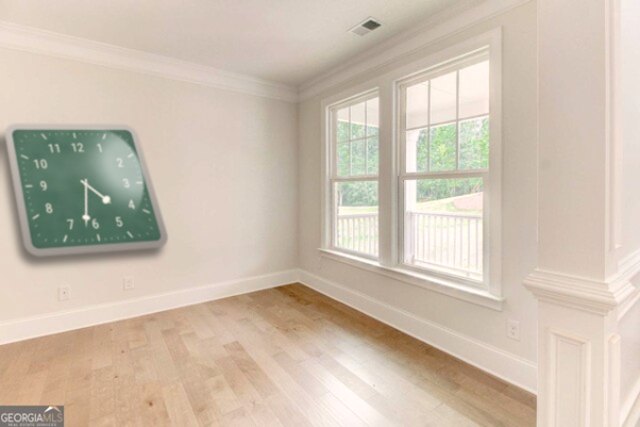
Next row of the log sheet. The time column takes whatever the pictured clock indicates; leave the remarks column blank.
4:32
